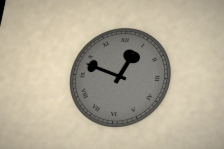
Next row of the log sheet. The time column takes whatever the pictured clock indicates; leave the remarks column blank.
12:48
